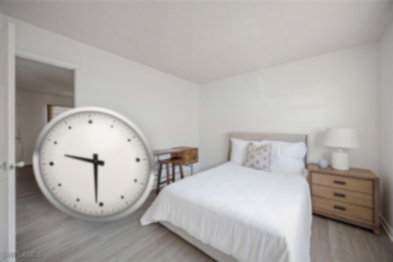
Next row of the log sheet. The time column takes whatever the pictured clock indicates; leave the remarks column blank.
9:31
